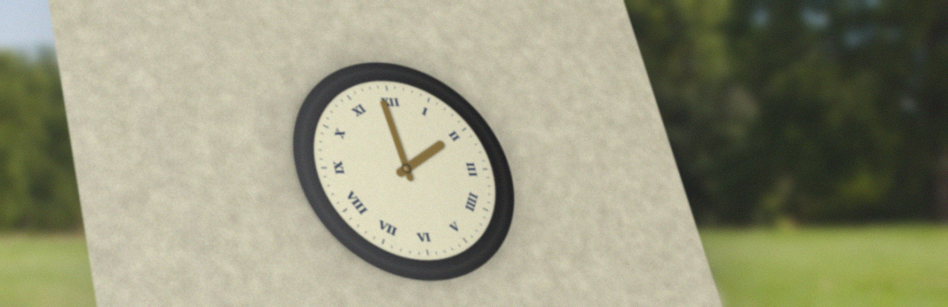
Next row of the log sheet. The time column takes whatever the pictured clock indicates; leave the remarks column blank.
1:59
